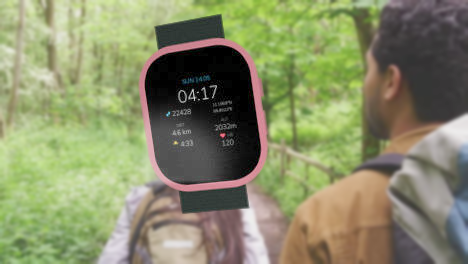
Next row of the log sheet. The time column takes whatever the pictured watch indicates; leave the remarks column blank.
4:17
